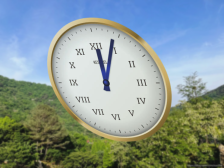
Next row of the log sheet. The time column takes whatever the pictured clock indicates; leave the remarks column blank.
12:04
